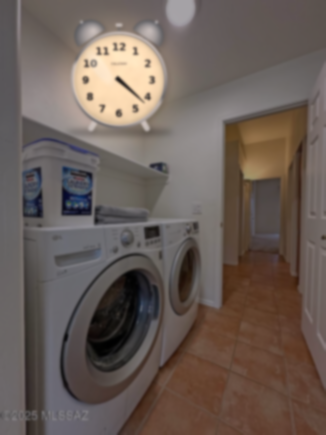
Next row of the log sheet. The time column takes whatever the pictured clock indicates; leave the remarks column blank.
4:22
